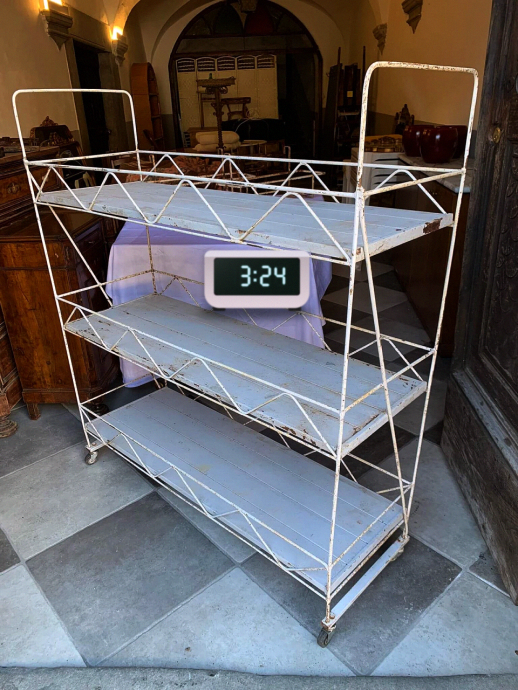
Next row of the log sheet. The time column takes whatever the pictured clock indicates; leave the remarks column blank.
3:24
